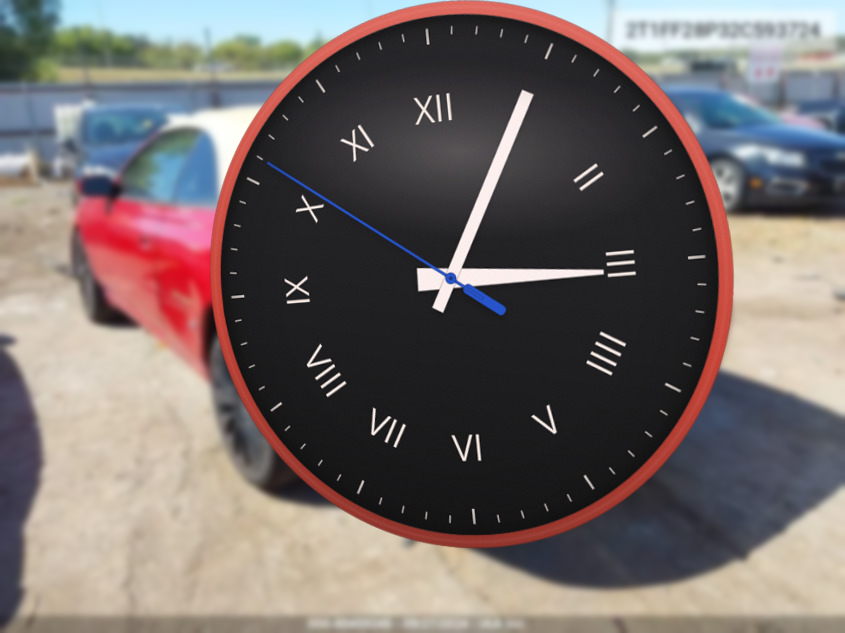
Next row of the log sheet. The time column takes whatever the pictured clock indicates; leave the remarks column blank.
3:04:51
